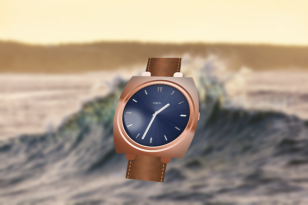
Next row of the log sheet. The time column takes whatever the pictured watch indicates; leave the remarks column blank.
1:33
